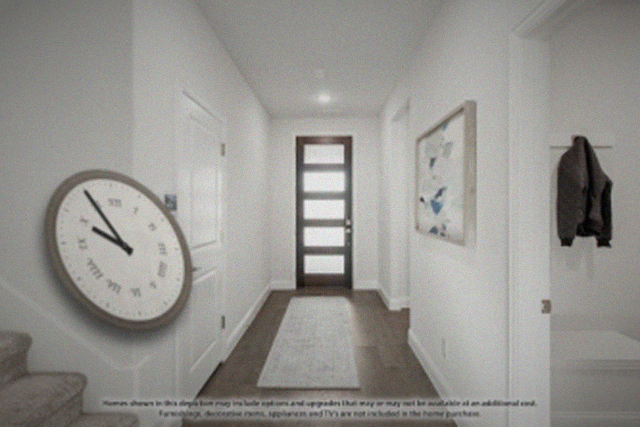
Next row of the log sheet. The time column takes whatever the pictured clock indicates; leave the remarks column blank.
9:55
